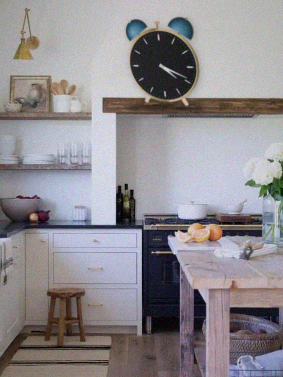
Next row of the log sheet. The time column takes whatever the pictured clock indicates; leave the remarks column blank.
4:19
